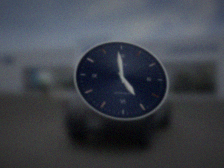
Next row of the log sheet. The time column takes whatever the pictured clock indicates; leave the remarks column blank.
4:59
